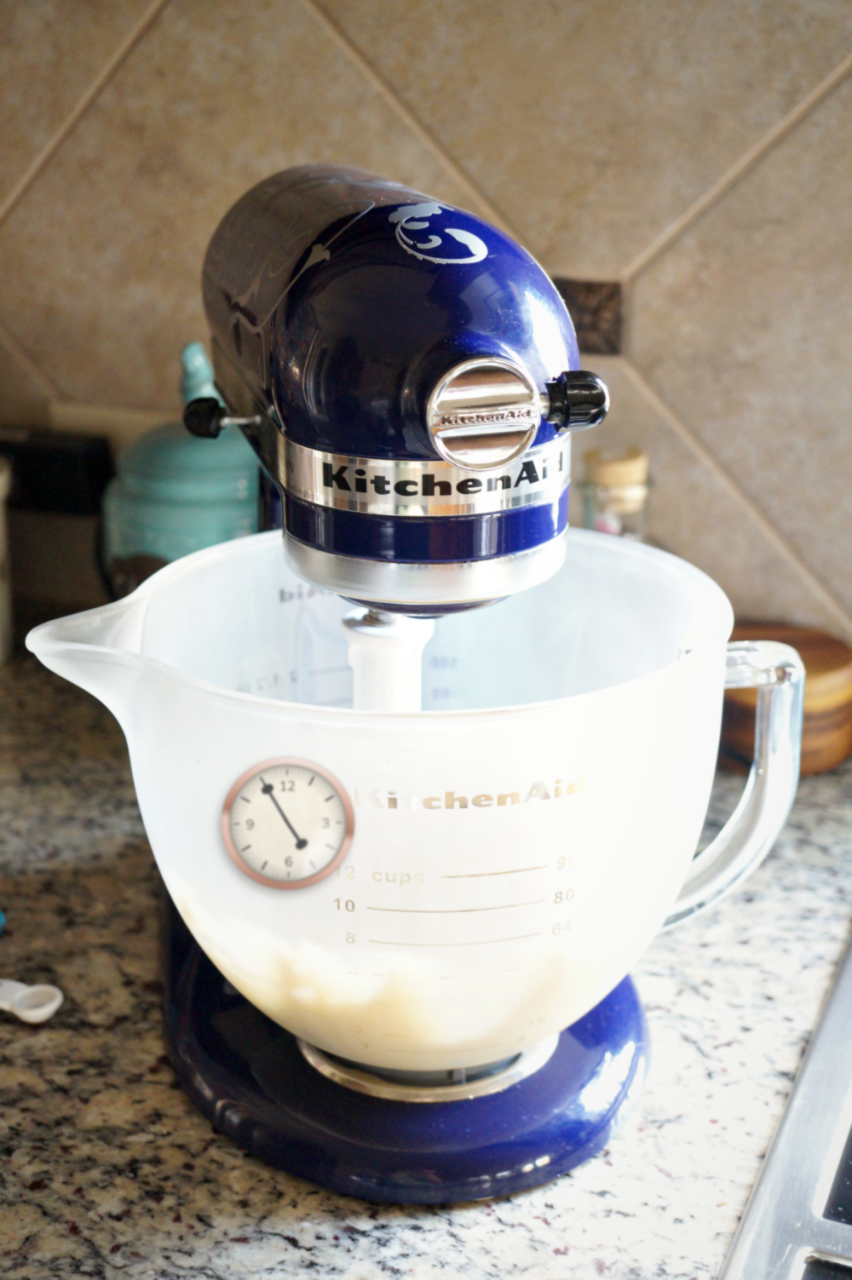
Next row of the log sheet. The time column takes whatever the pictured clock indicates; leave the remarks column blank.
4:55
